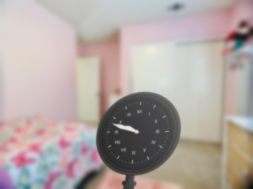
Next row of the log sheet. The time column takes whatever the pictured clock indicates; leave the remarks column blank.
9:48
